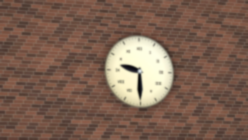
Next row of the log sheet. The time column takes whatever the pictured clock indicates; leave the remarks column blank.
9:30
